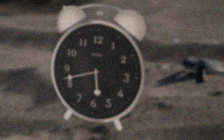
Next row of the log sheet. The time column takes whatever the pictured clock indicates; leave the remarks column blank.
5:42
